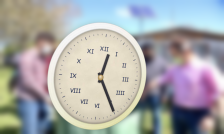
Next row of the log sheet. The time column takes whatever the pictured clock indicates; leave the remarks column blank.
12:25
